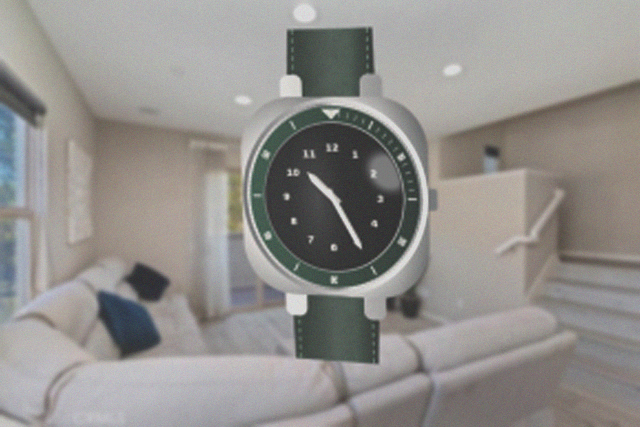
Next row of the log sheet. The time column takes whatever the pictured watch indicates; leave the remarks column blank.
10:25
